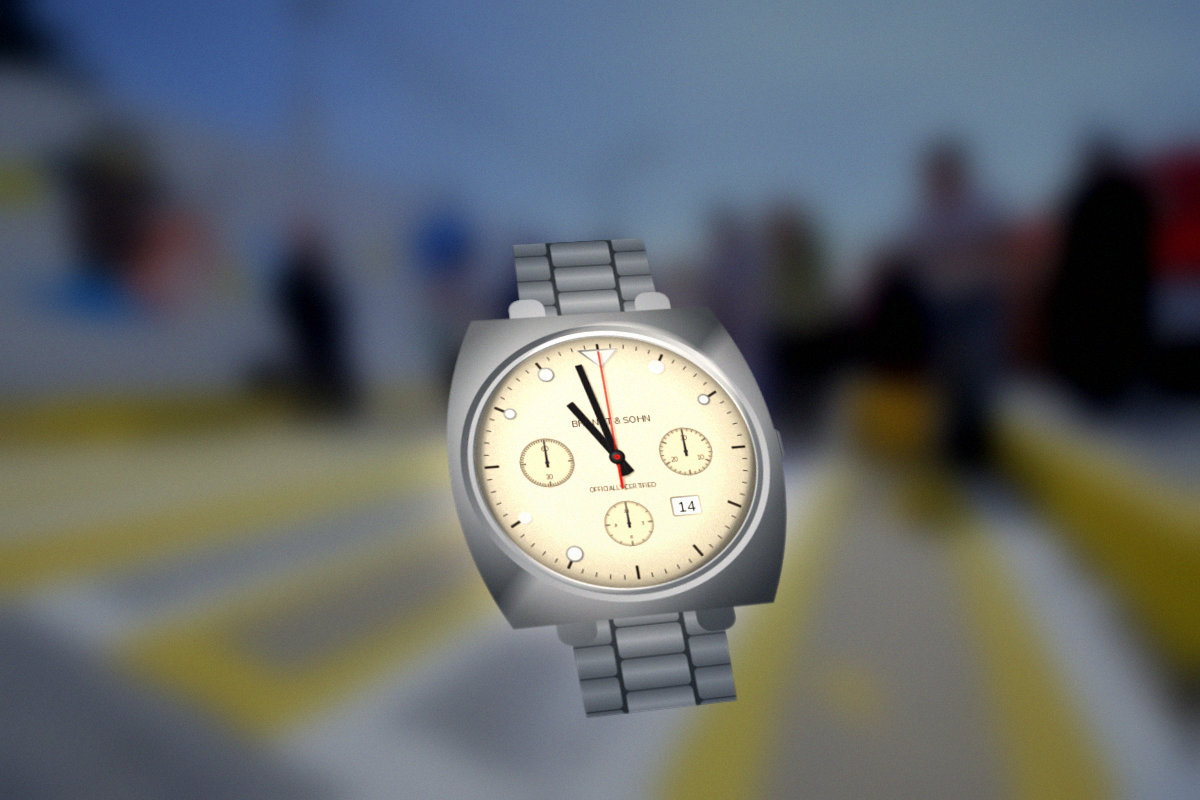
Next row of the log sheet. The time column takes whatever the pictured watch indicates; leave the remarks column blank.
10:58
